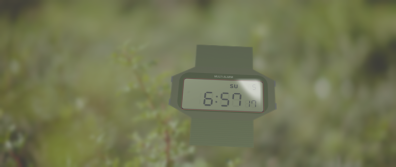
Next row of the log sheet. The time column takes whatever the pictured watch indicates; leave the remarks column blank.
6:57:17
